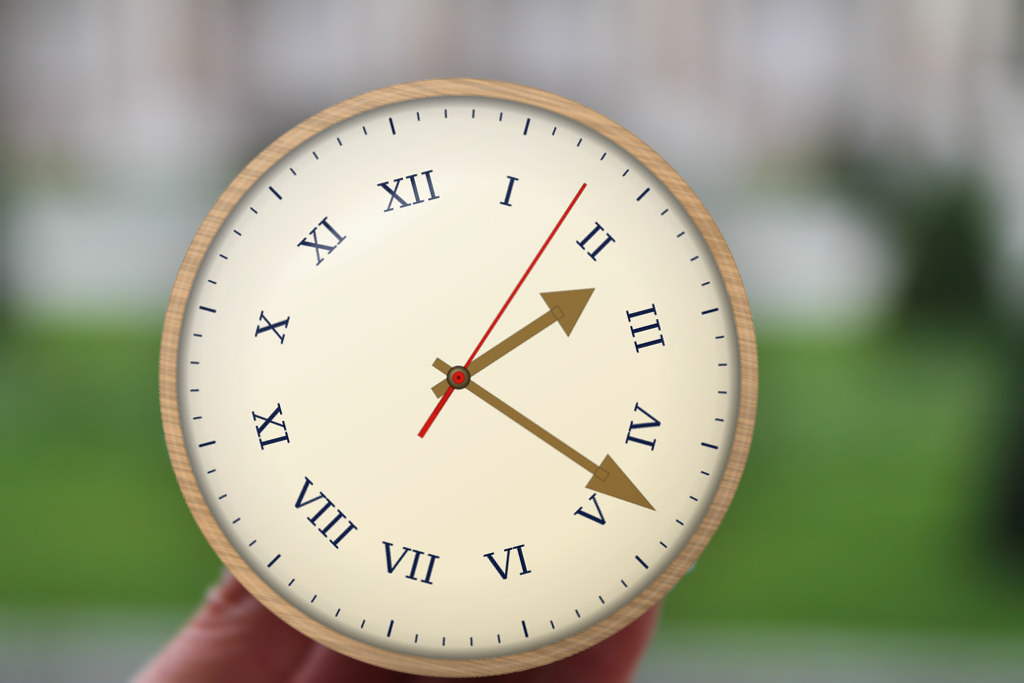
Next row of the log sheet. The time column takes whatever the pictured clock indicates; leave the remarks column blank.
2:23:08
